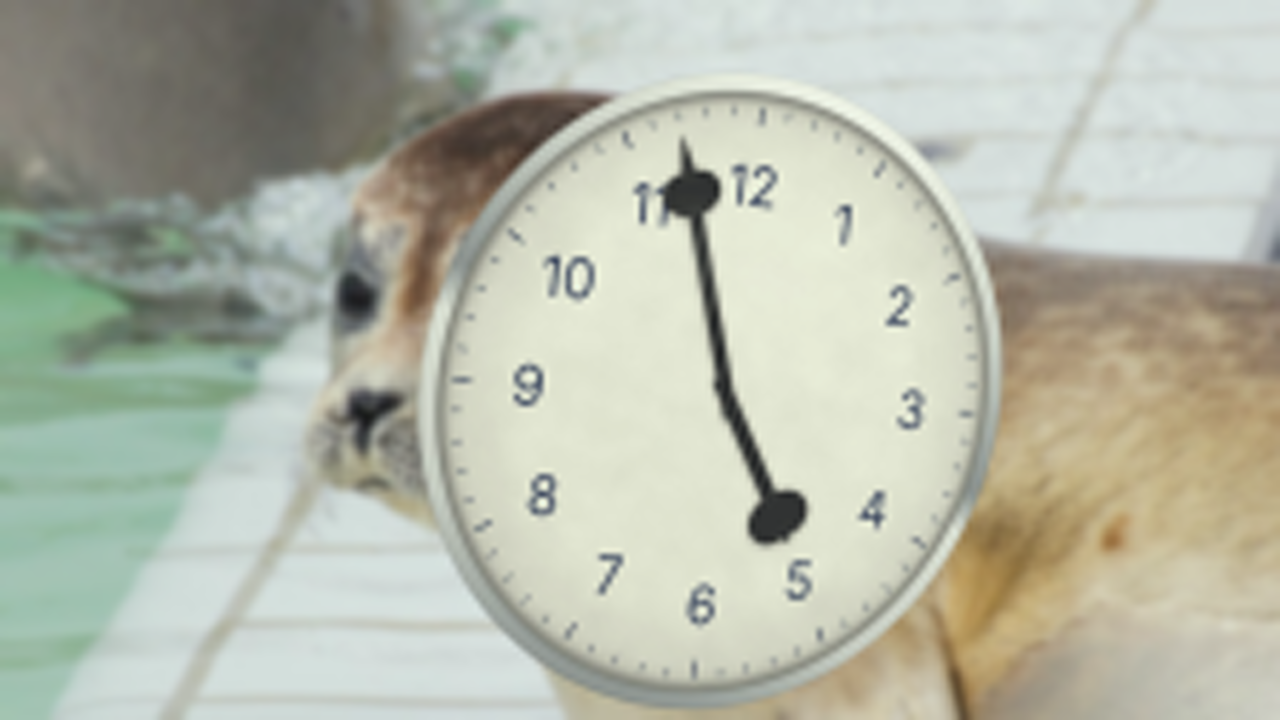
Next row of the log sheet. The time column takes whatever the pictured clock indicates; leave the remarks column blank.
4:57
